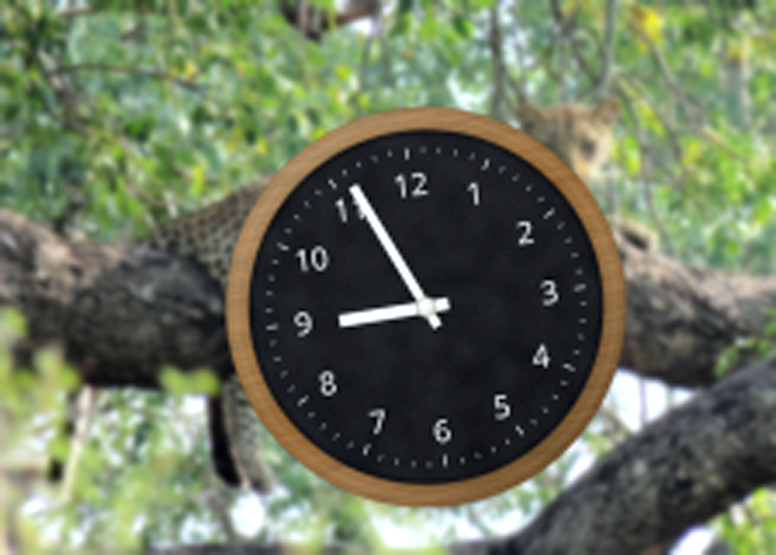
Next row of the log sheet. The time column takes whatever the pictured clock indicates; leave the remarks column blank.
8:56
